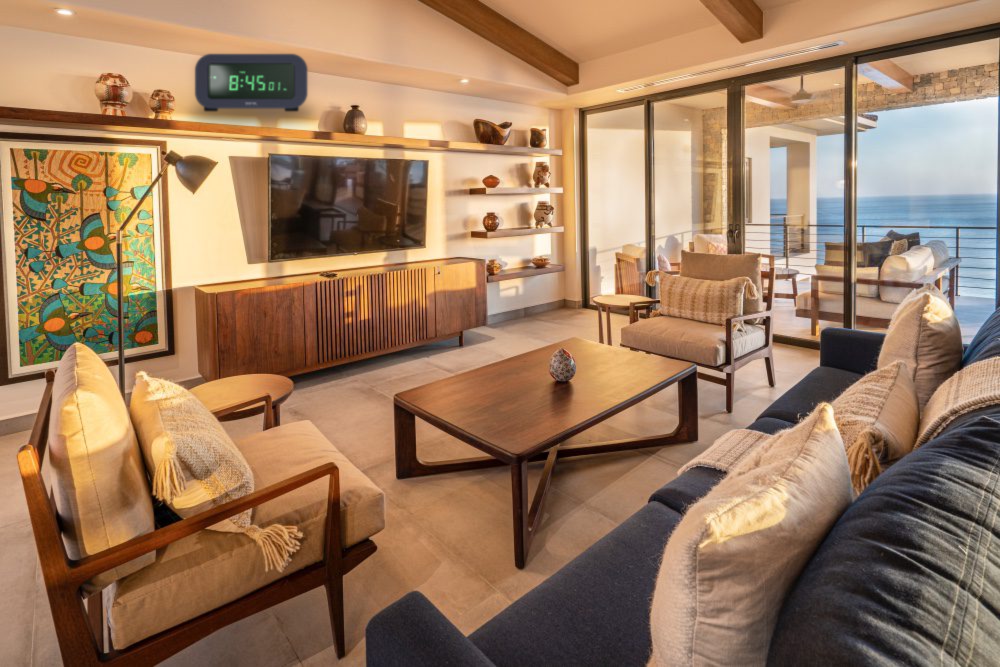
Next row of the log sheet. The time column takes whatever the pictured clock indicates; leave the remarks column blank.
8:45
